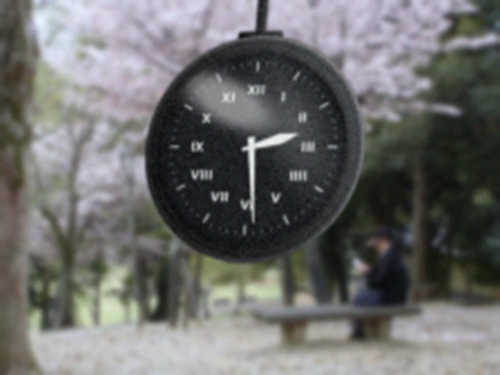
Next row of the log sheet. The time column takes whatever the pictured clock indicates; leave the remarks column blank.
2:29
